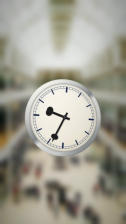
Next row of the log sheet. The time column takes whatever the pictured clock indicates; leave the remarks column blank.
9:34
